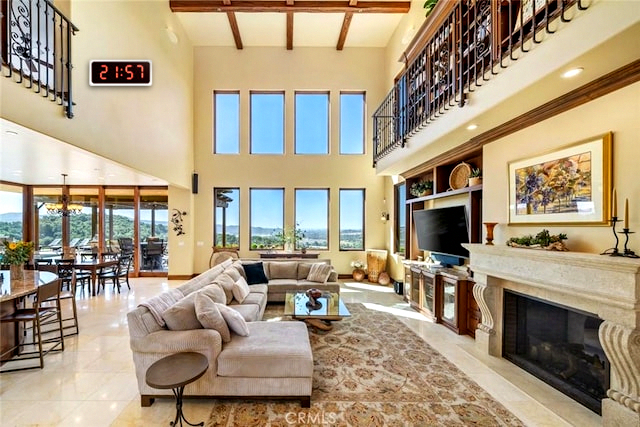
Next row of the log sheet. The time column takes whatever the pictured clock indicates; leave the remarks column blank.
21:57
